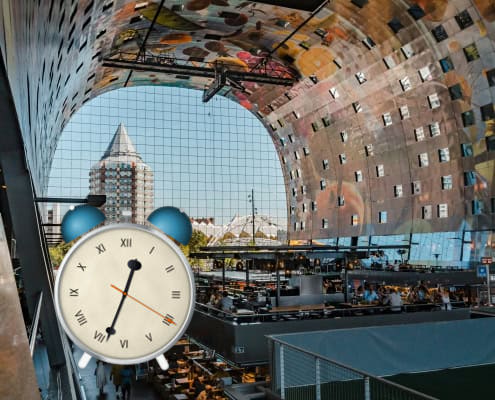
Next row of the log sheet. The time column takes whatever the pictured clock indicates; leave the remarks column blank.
12:33:20
